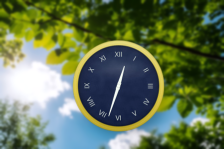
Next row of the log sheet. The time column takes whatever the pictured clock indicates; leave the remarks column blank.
12:33
